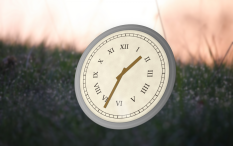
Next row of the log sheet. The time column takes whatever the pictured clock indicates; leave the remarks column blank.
1:34
